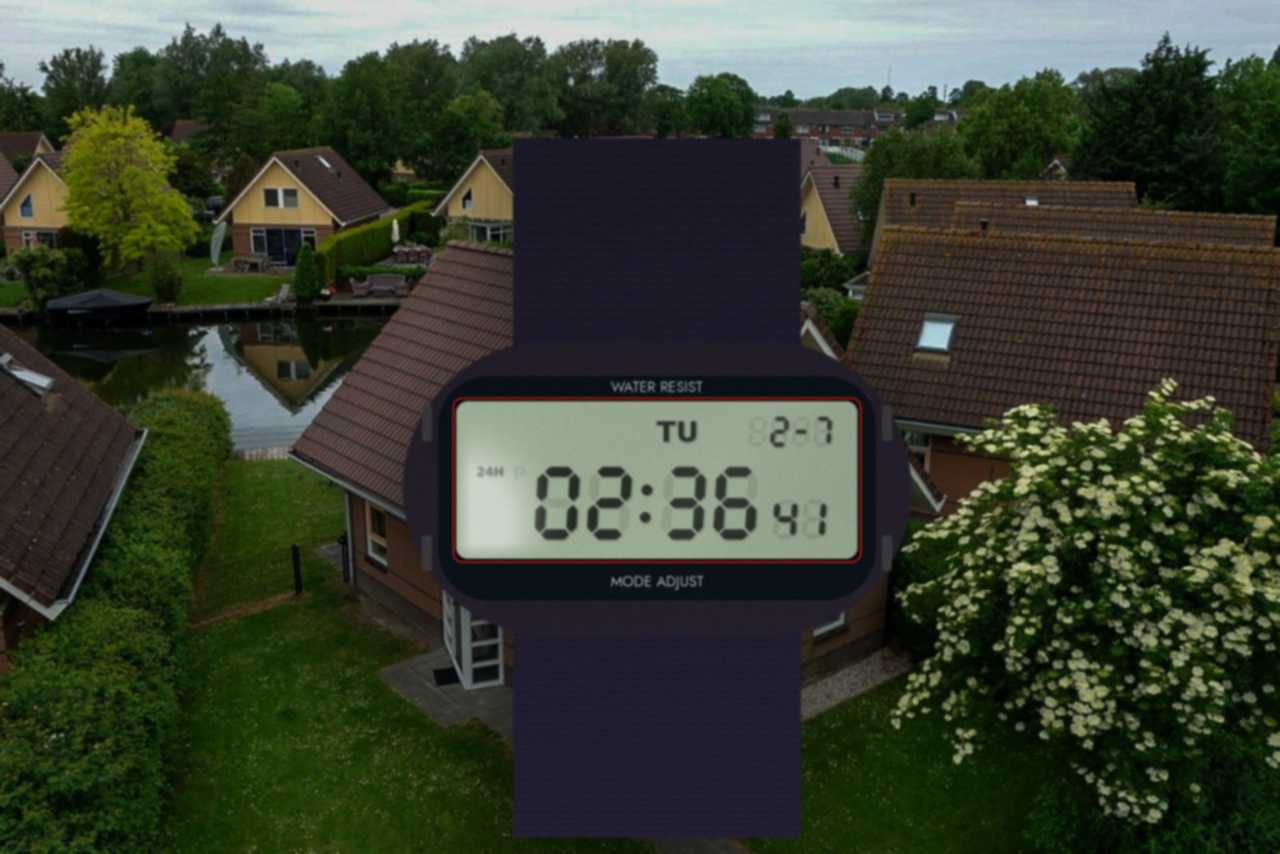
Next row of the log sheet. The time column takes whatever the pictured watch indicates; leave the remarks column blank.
2:36:41
